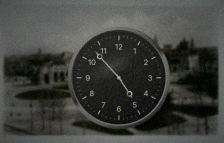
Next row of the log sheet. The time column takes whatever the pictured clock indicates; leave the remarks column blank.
4:53
